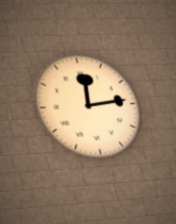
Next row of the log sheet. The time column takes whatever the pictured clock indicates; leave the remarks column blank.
12:14
